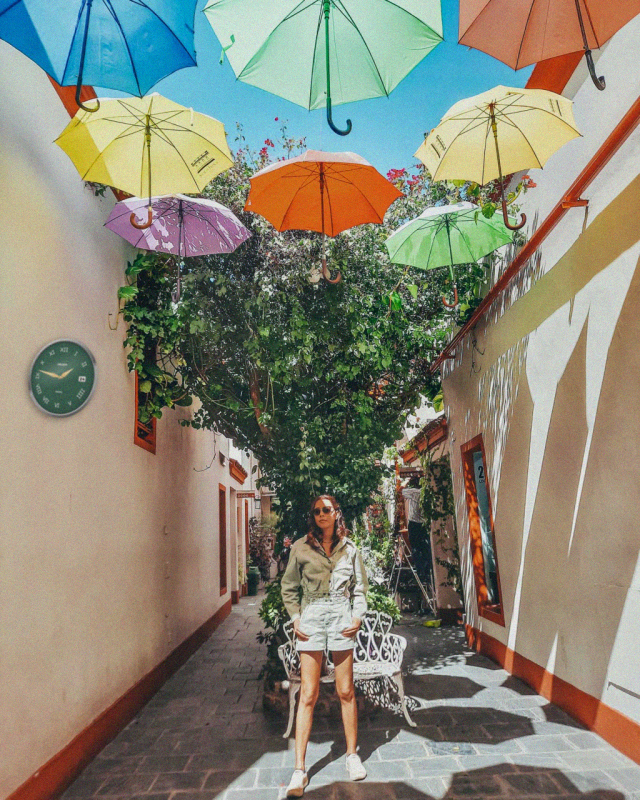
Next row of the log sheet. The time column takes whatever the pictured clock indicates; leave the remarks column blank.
1:47
